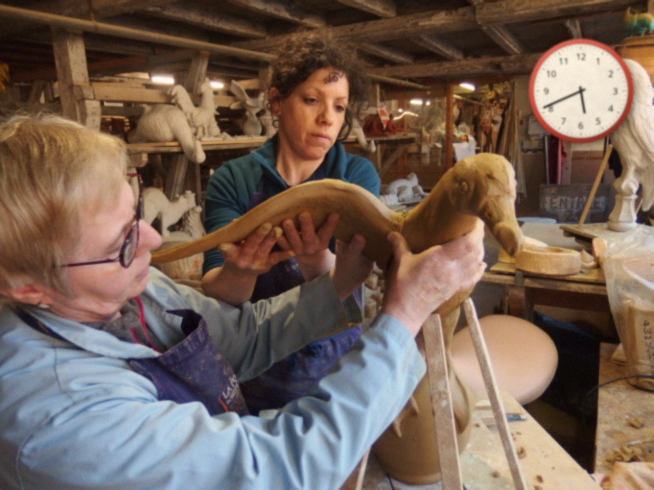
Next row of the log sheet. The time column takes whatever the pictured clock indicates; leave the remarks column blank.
5:41
